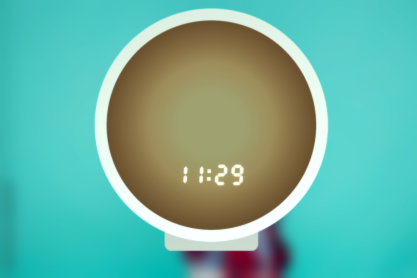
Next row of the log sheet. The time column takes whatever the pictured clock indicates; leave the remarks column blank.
11:29
